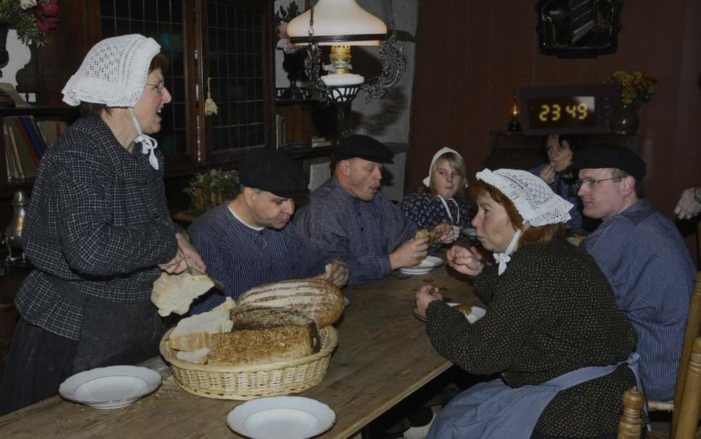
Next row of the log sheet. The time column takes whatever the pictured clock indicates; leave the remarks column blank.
23:49
